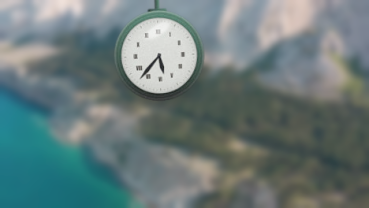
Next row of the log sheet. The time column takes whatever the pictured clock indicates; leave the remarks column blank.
5:37
